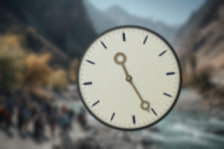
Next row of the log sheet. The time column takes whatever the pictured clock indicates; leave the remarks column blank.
11:26
